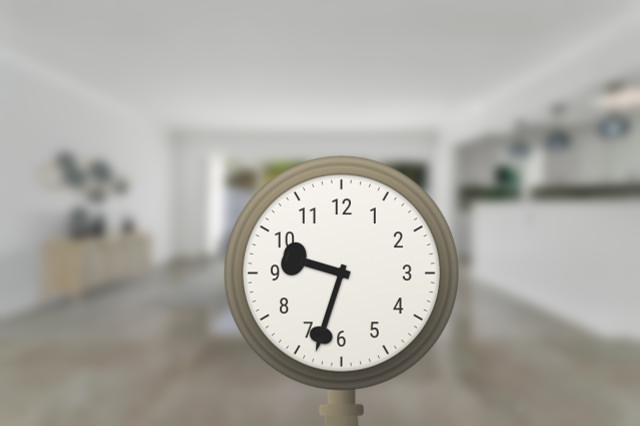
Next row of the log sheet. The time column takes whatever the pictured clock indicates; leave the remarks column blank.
9:33
